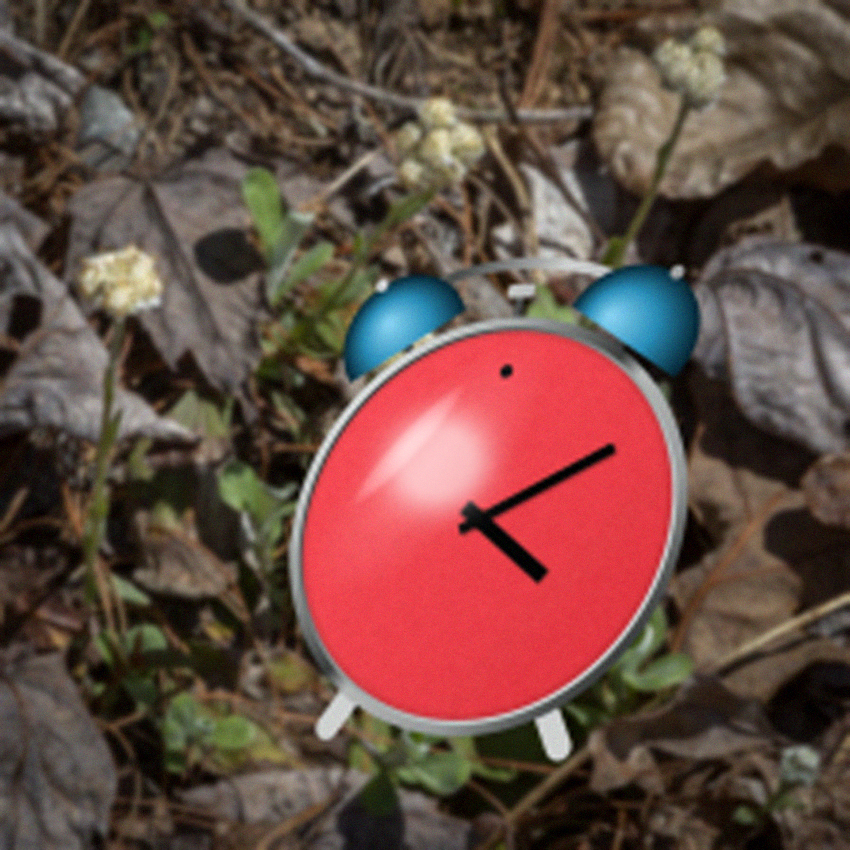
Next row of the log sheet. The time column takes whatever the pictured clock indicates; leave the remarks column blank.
4:10
